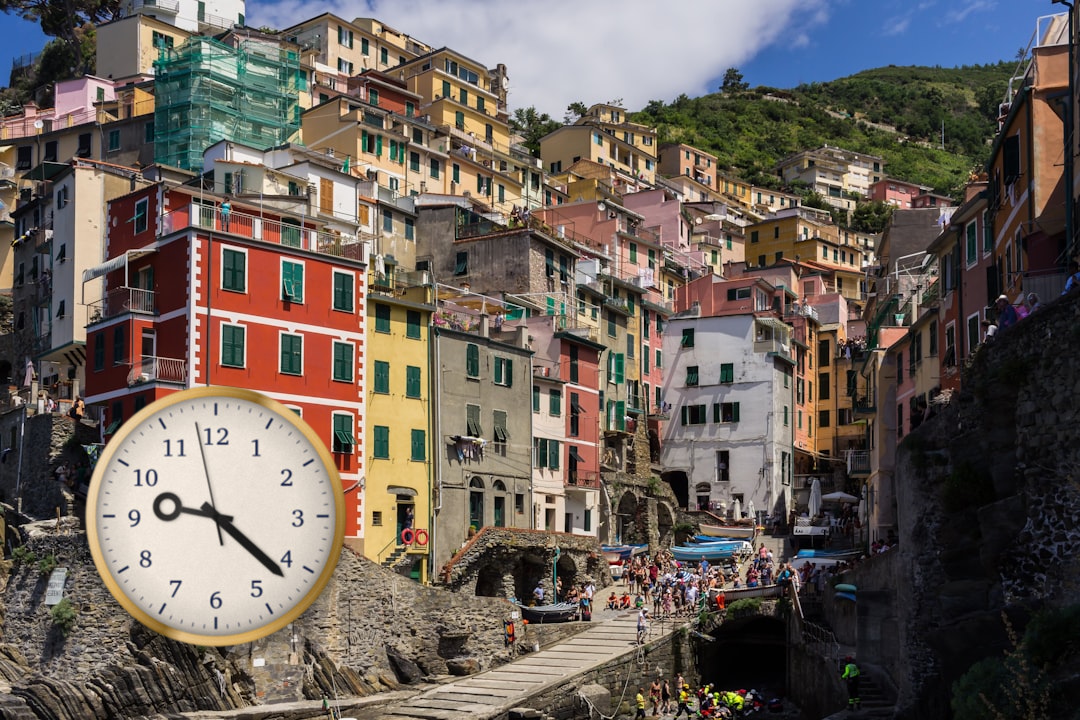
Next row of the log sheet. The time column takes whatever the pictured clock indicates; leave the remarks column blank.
9:21:58
